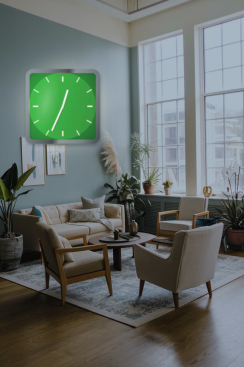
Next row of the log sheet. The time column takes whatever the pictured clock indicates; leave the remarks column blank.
12:34
